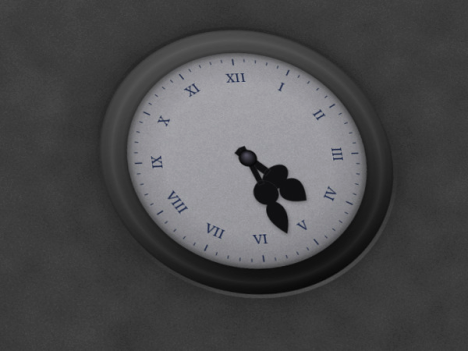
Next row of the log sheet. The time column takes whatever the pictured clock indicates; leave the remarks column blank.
4:27
